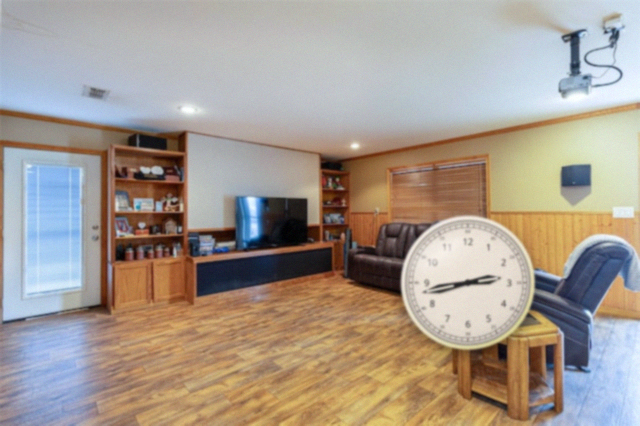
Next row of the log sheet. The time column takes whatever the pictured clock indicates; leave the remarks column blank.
2:43
